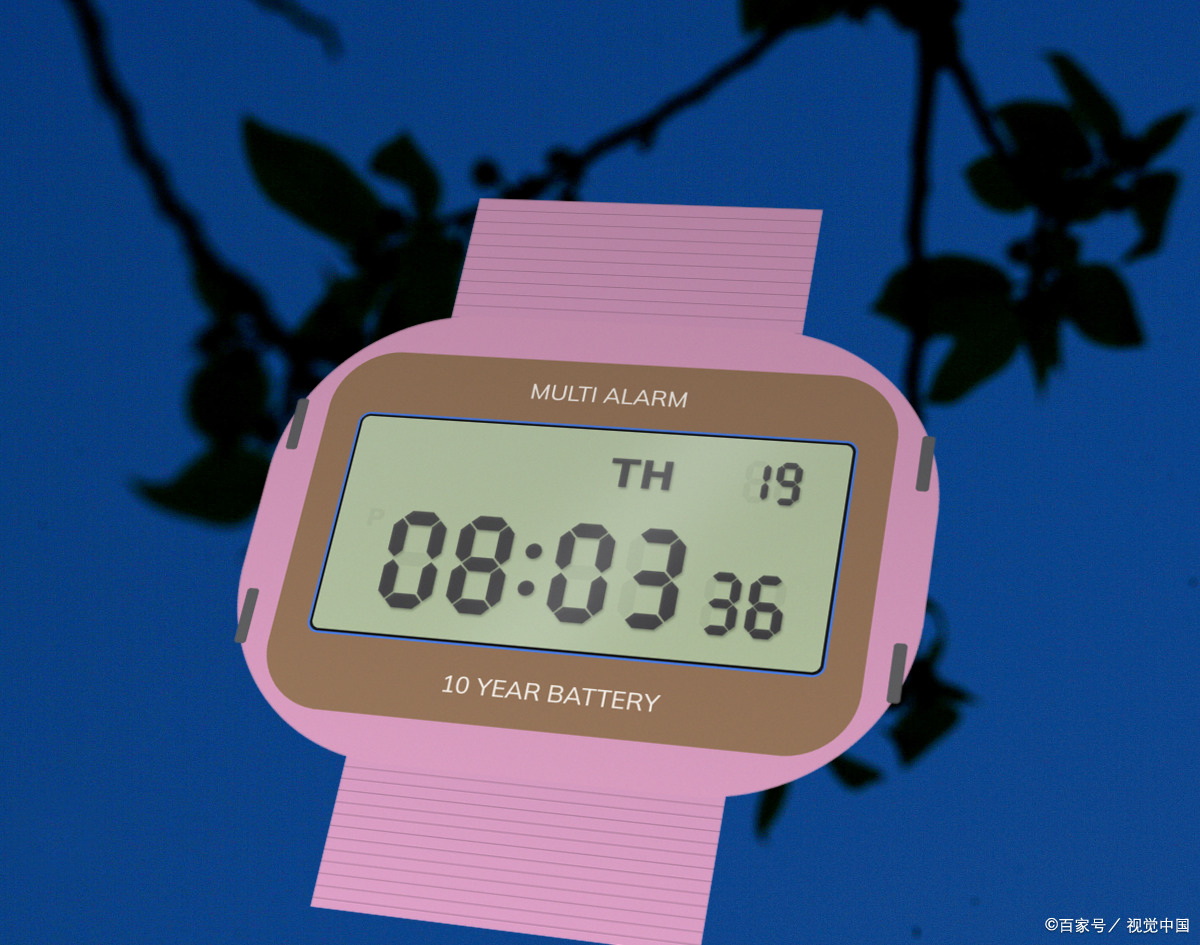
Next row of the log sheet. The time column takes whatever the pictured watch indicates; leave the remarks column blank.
8:03:36
